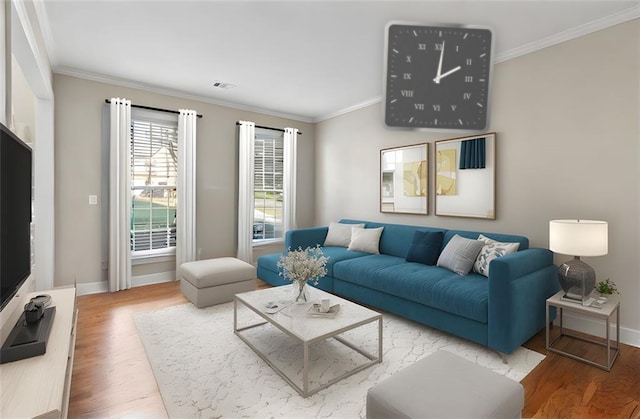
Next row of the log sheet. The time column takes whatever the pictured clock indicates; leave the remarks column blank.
2:01
